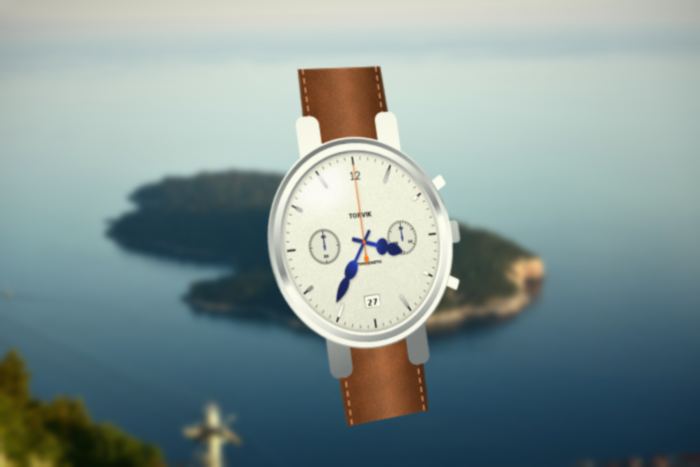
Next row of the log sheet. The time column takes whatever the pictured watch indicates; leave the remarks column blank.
3:36
